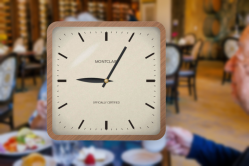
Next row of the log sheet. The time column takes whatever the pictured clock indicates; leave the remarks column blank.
9:05
